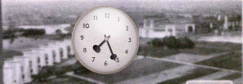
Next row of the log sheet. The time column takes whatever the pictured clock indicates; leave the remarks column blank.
7:26
